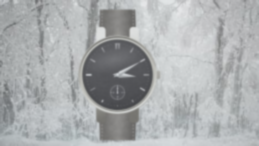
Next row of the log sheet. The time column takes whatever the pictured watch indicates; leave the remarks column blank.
3:10
